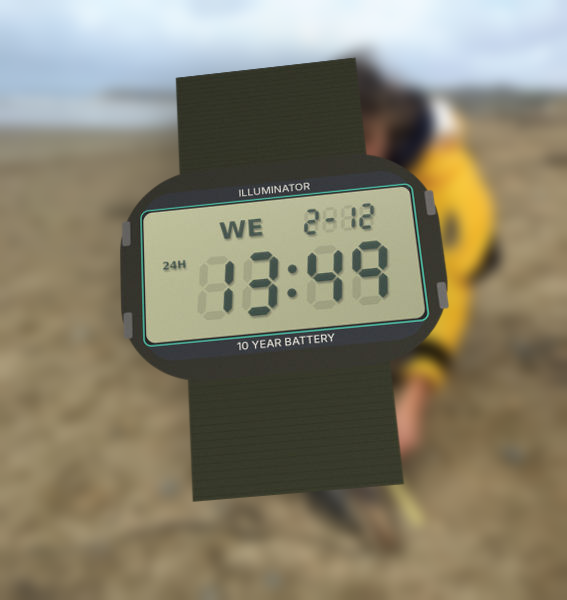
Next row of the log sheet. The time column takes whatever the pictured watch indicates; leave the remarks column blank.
13:49
